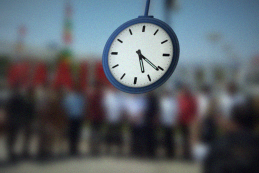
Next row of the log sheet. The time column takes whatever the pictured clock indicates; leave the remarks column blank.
5:21
